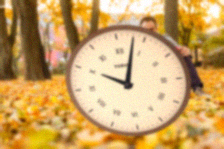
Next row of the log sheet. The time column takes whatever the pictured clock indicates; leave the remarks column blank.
10:03
